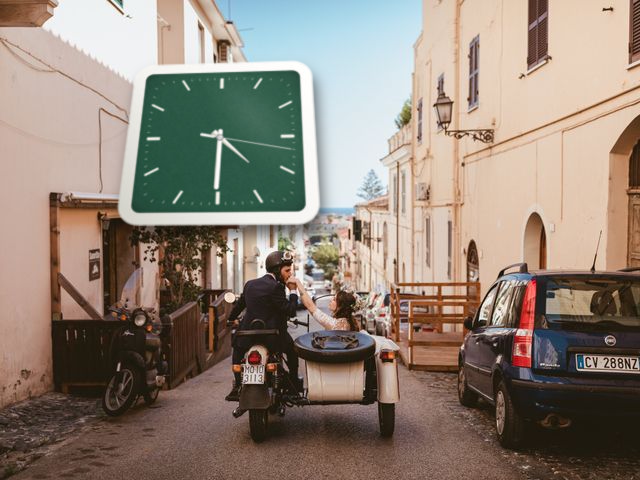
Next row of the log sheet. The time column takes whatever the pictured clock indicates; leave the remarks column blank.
4:30:17
